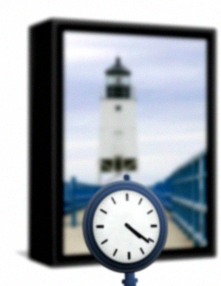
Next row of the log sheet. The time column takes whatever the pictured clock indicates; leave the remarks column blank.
4:21
